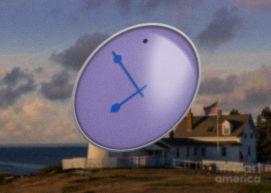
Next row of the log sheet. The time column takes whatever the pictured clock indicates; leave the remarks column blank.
7:54
